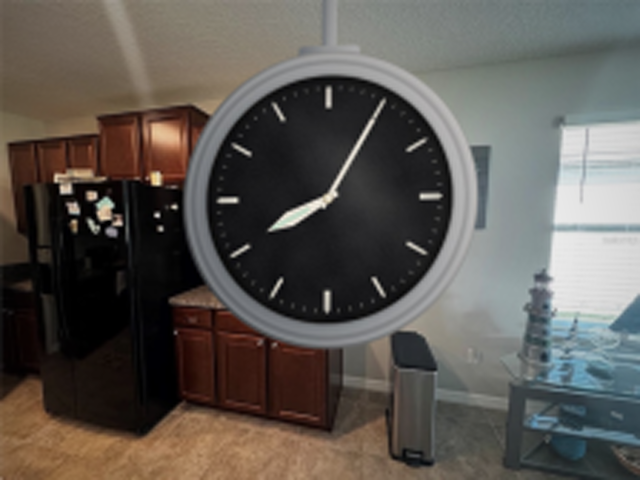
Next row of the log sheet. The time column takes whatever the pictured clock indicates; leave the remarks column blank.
8:05
